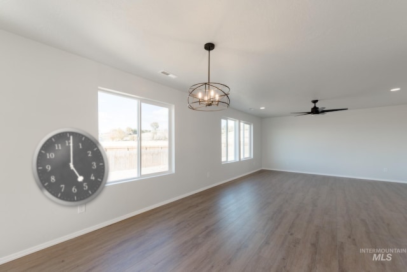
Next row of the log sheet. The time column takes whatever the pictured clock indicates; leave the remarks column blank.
5:01
